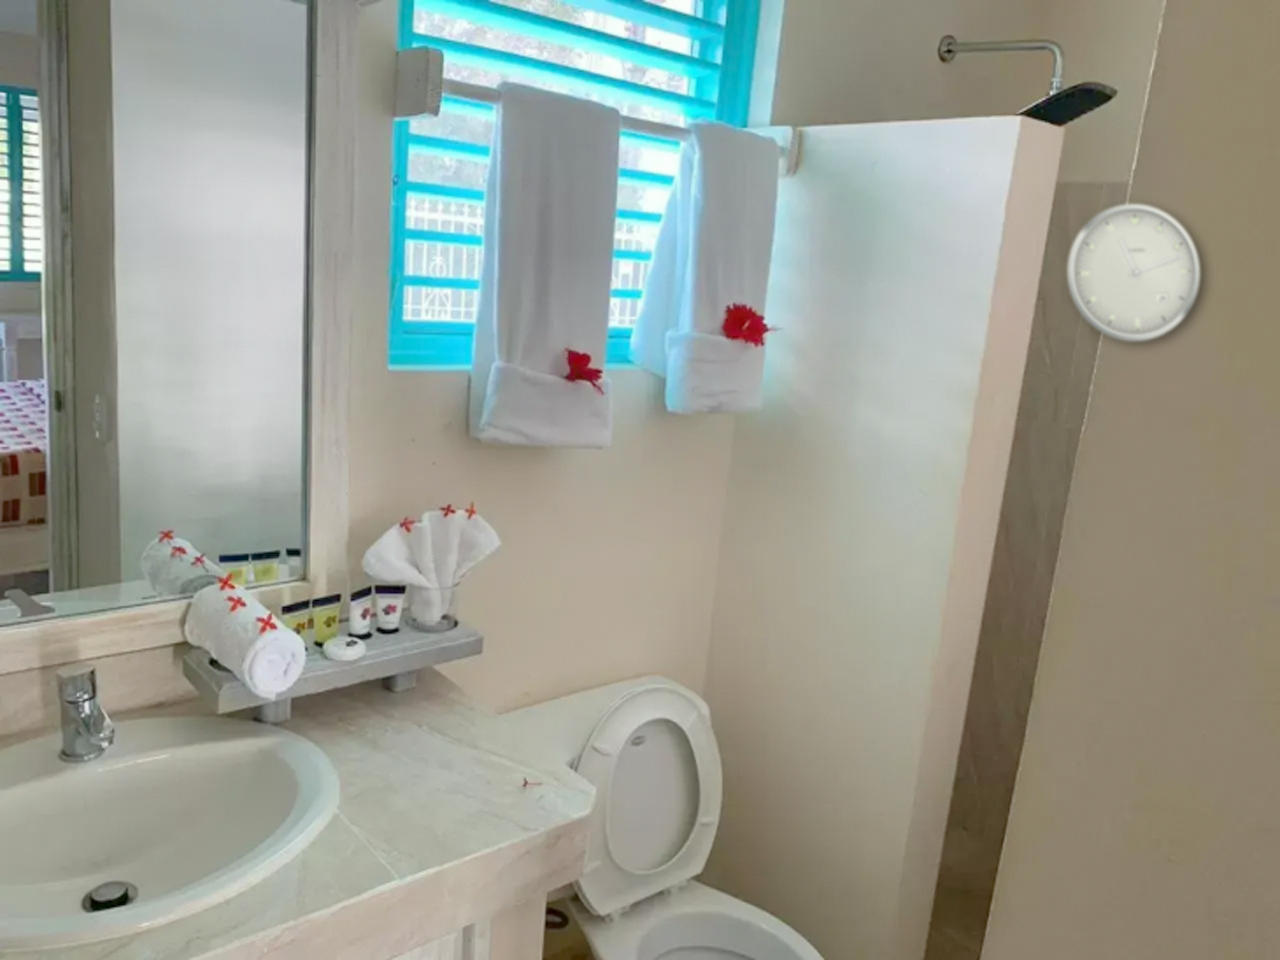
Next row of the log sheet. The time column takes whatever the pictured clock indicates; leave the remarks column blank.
11:12
